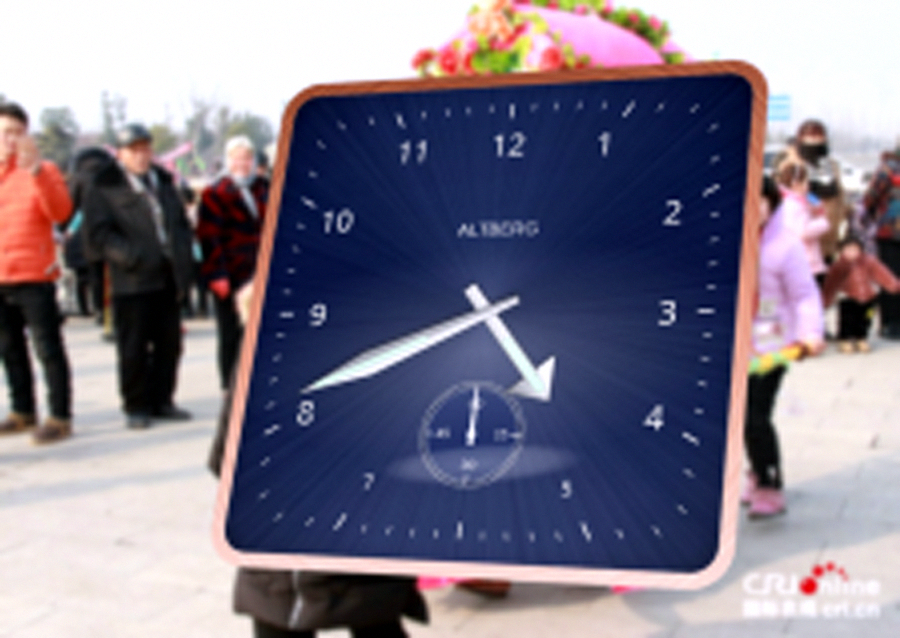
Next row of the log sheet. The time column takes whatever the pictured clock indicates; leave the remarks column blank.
4:41
